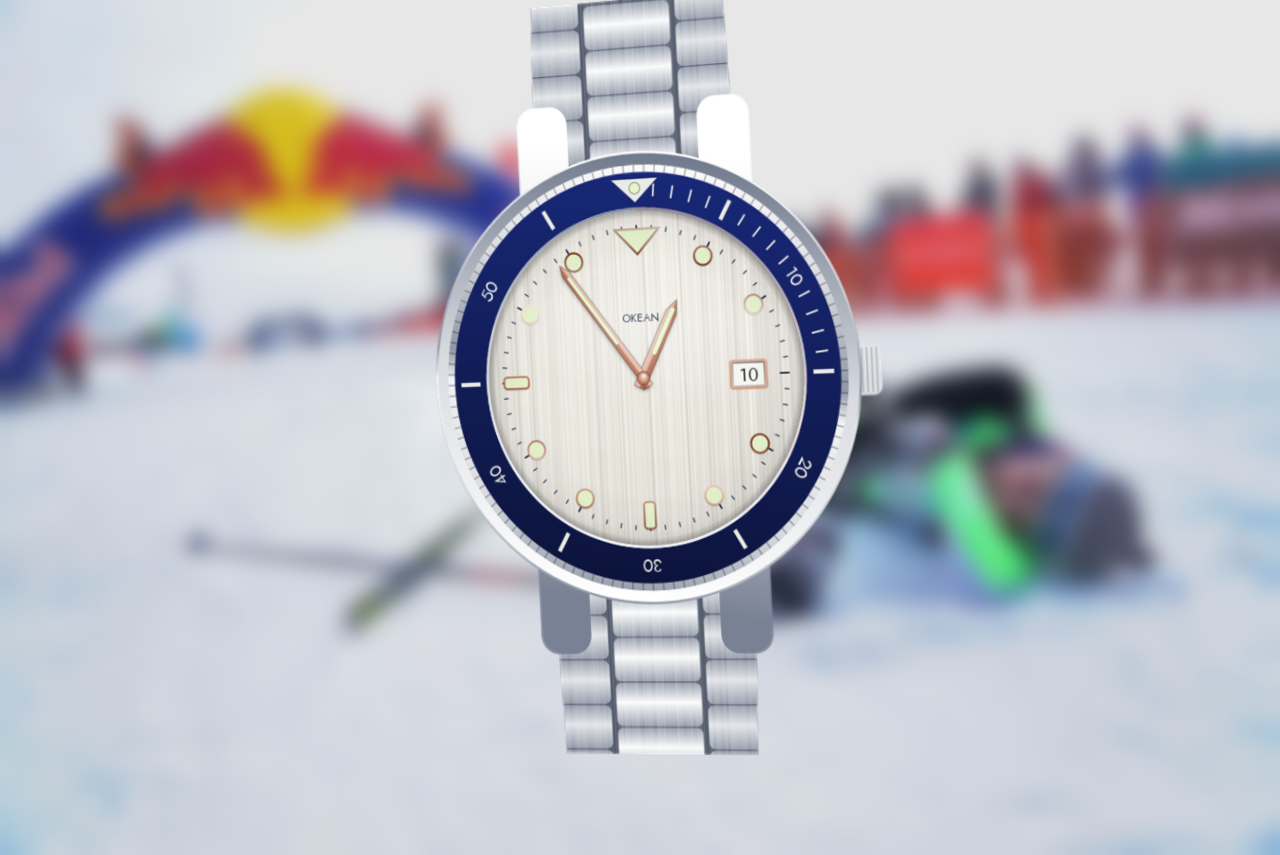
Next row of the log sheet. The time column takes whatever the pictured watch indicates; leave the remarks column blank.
12:54
